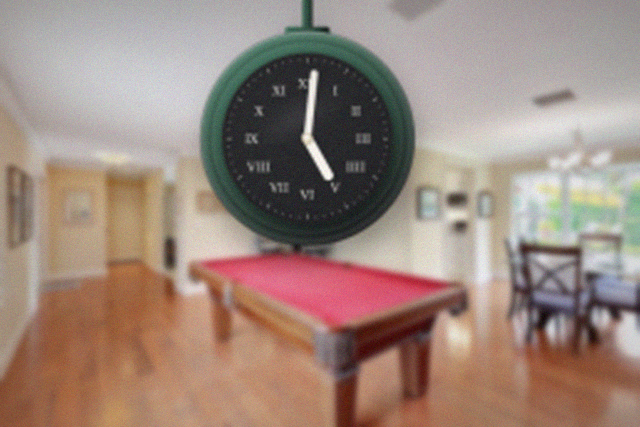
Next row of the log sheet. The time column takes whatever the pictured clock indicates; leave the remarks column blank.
5:01
